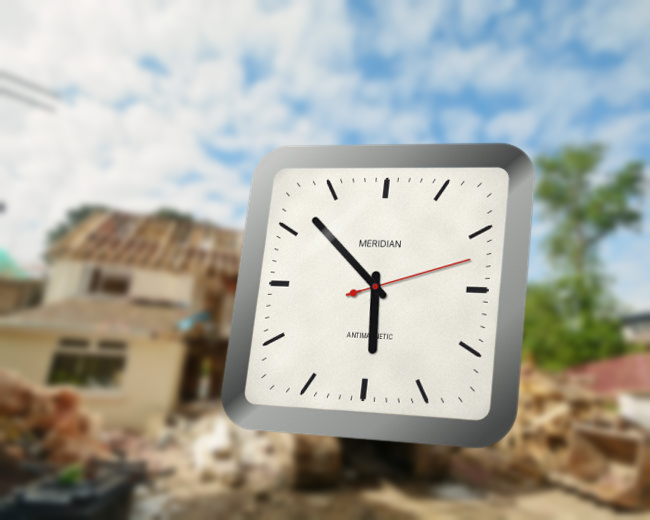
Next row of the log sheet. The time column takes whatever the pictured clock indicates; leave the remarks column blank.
5:52:12
